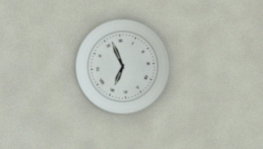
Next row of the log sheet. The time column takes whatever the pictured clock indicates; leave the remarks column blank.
6:57
